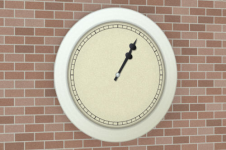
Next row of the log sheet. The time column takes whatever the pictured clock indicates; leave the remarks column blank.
1:05
